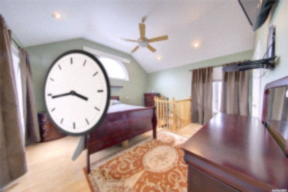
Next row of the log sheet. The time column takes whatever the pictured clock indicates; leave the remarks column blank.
3:44
